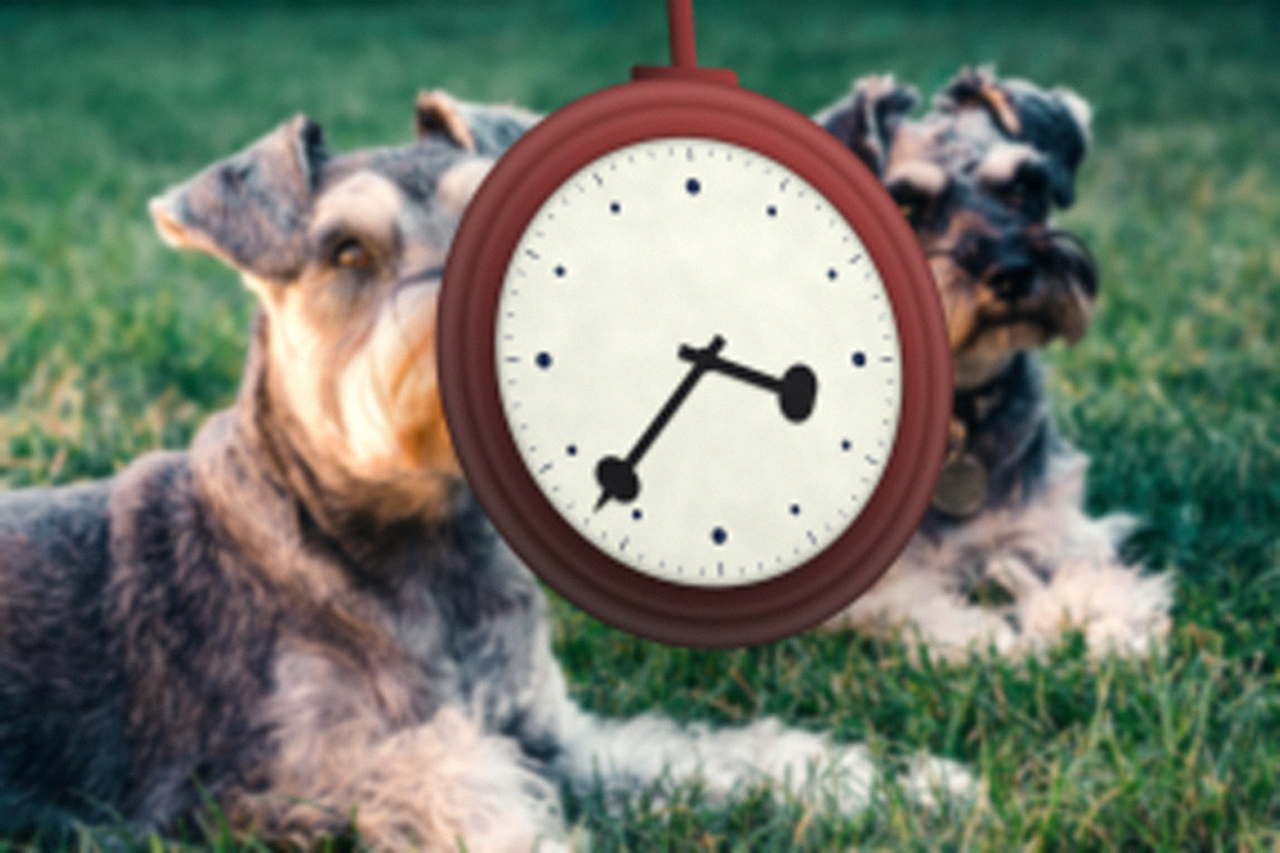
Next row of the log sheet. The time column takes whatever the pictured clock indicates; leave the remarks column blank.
3:37
